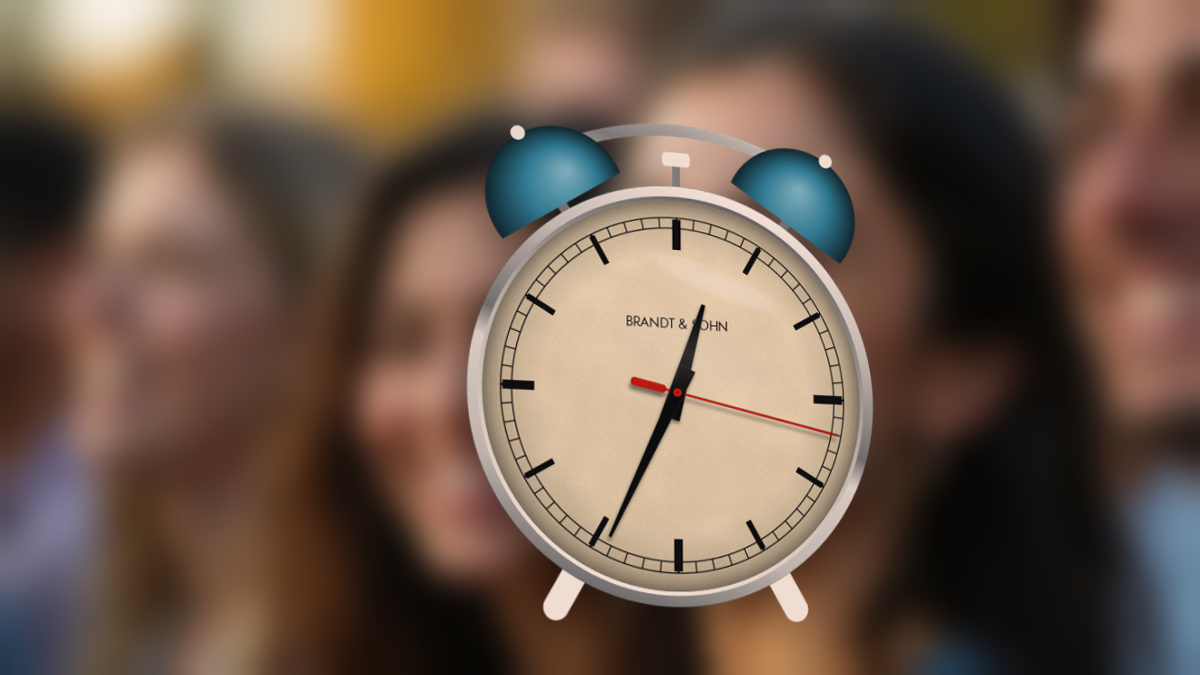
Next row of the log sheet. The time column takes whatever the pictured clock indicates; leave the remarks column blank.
12:34:17
